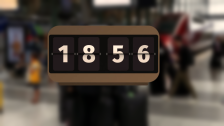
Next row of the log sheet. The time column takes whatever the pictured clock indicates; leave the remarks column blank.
18:56
